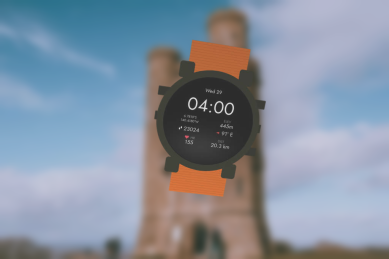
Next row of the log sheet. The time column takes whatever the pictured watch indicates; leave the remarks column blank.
4:00
